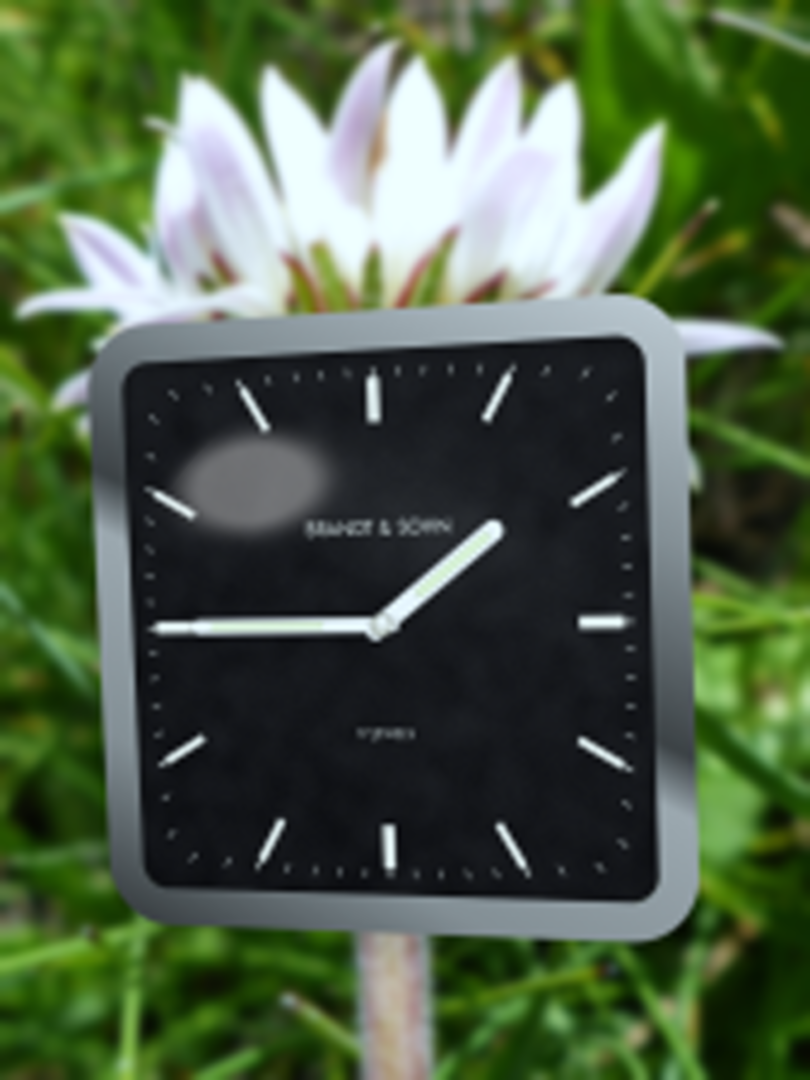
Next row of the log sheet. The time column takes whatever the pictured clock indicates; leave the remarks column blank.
1:45
